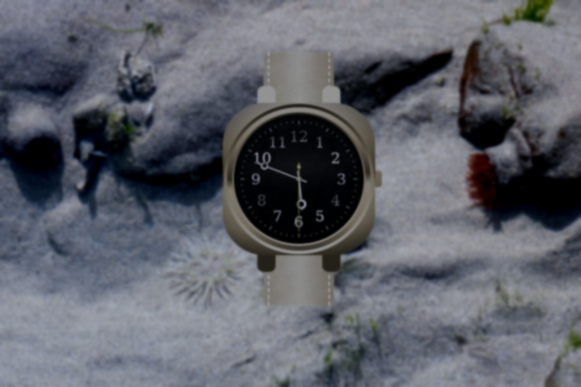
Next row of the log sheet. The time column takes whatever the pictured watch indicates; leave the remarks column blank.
5:48:30
